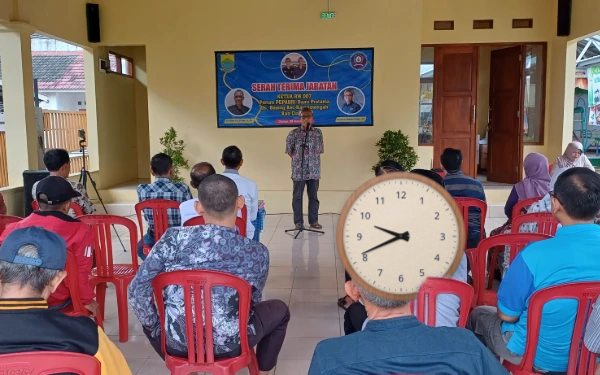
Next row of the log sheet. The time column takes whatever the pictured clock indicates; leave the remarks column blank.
9:41
